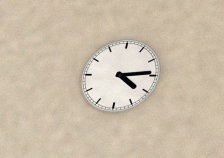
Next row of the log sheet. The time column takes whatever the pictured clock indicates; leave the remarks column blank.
4:14
